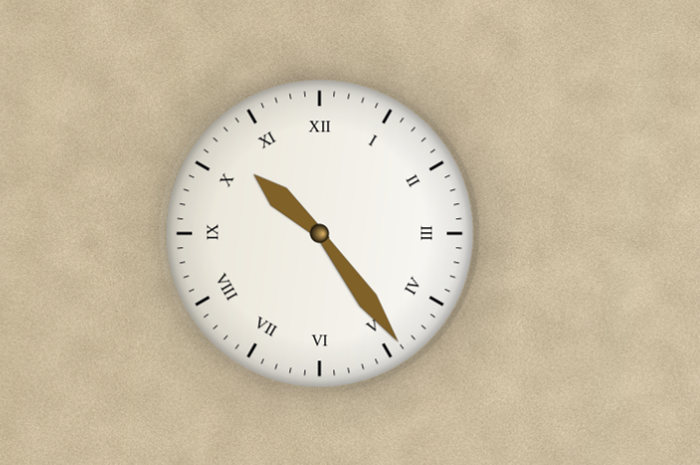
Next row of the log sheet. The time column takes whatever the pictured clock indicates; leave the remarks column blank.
10:24
